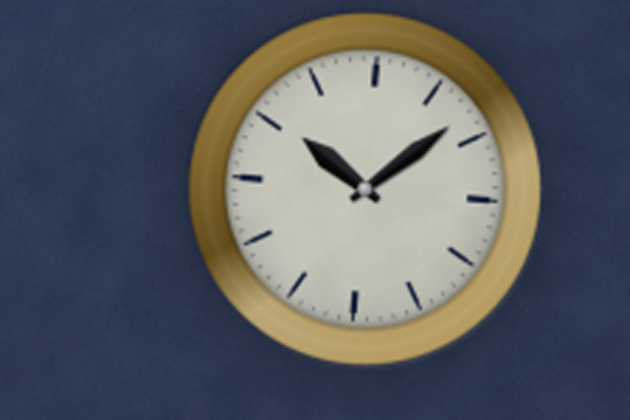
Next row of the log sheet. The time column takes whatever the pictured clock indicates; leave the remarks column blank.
10:08
